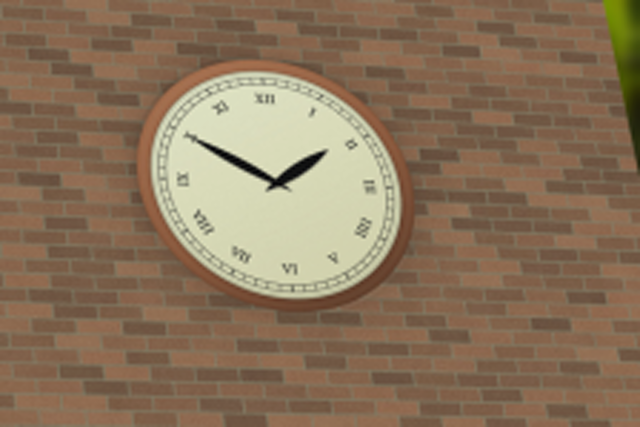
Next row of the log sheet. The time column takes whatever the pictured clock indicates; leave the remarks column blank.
1:50
